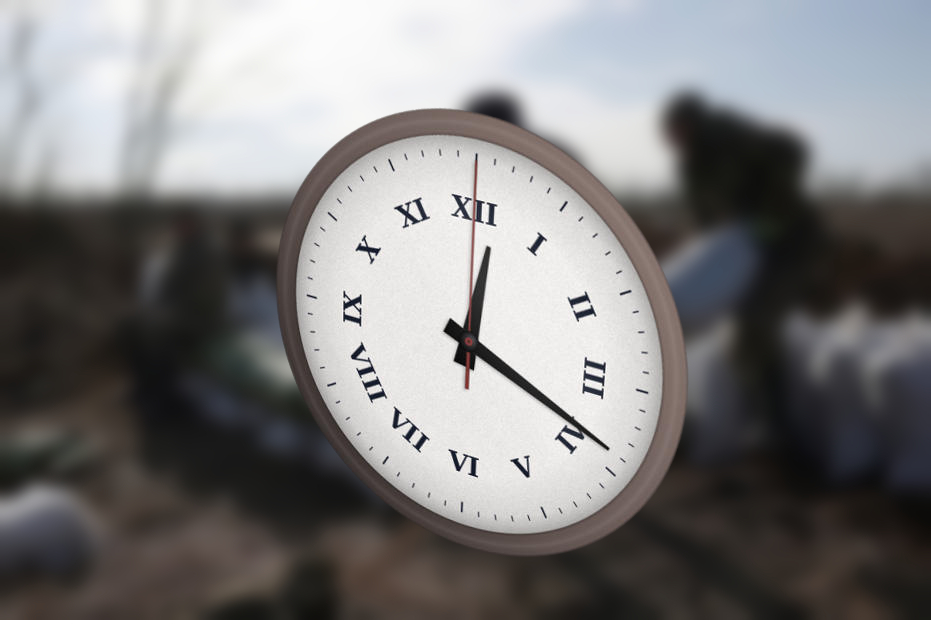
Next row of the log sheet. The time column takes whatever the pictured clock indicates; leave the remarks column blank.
12:19:00
